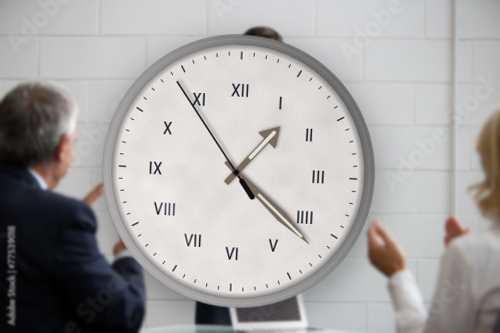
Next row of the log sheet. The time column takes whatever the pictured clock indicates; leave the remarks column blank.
1:21:54
